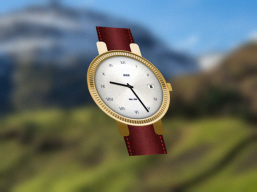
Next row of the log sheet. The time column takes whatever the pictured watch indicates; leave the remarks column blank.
9:26
